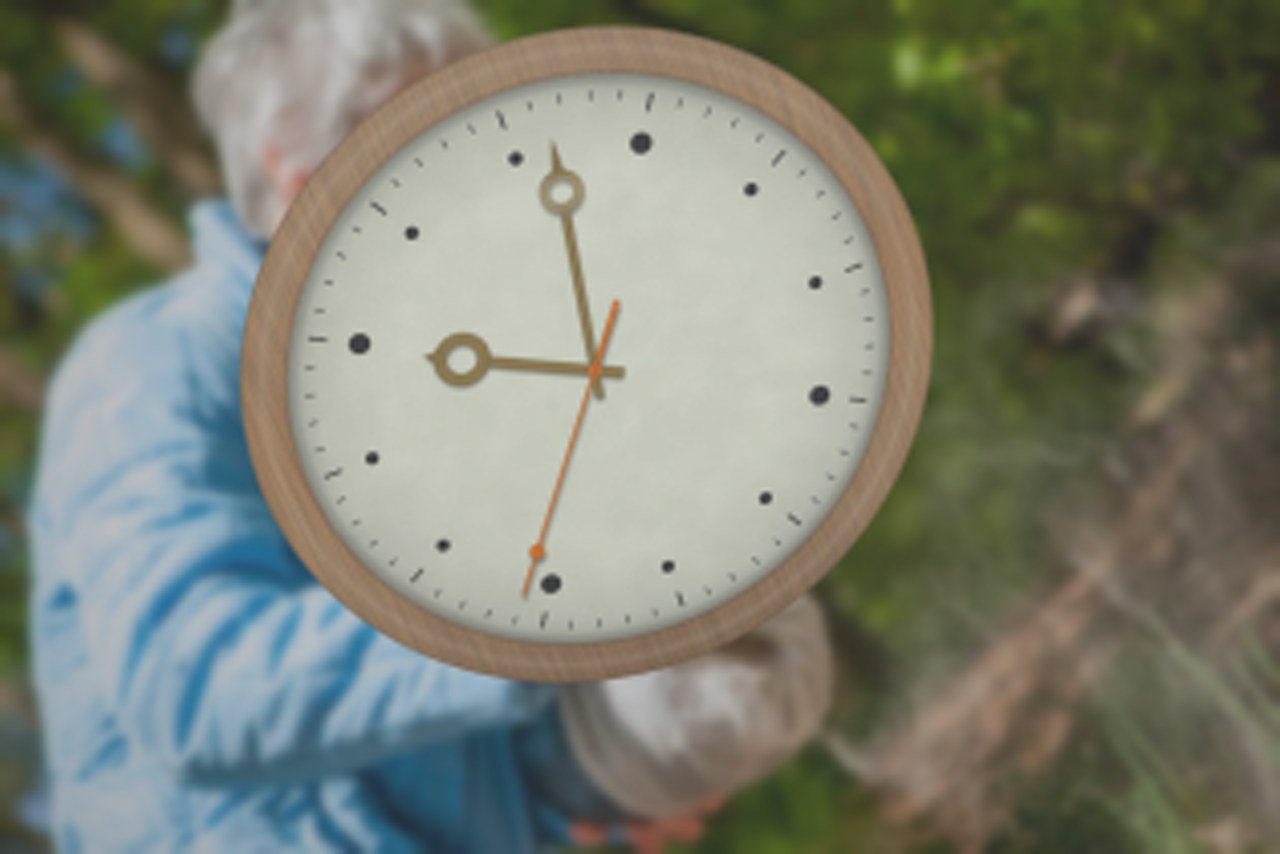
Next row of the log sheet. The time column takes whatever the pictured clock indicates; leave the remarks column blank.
8:56:31
